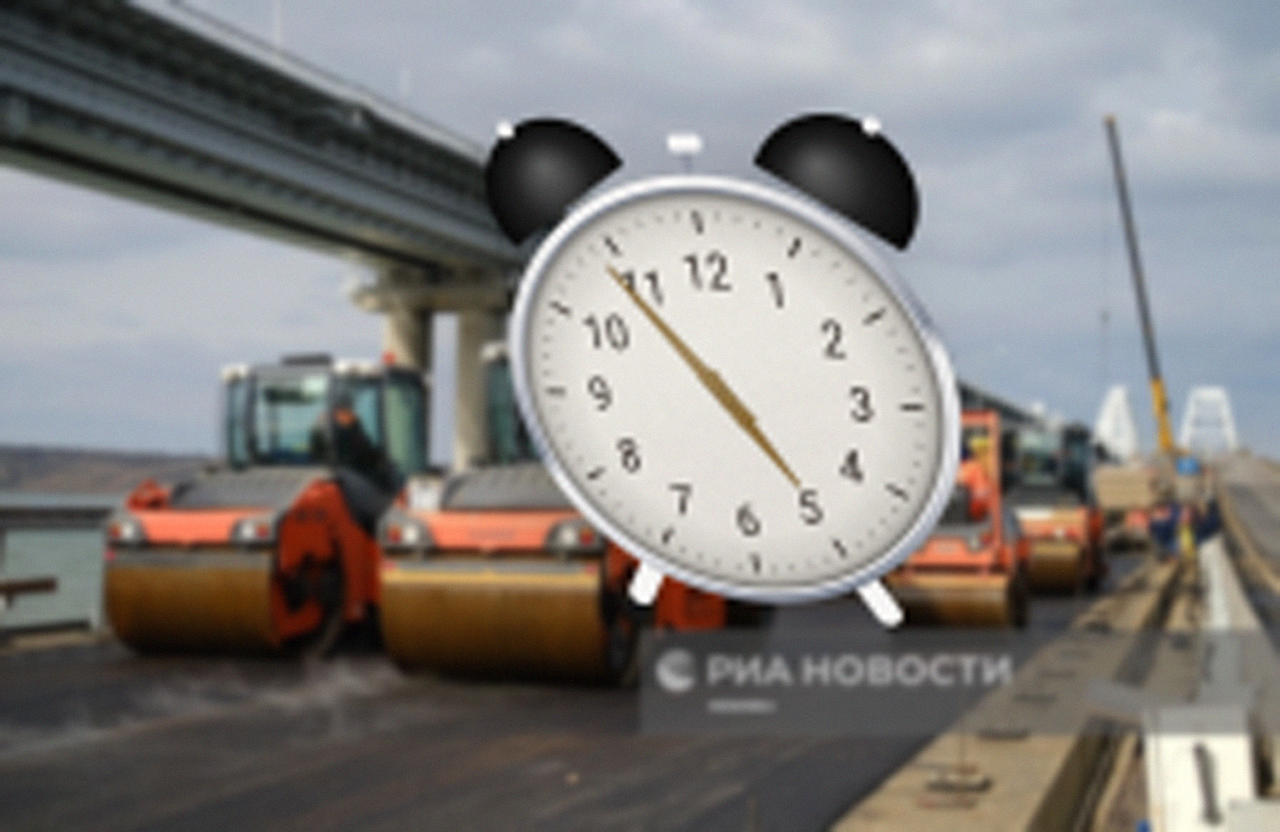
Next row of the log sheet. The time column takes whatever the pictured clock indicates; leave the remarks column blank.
4:54
